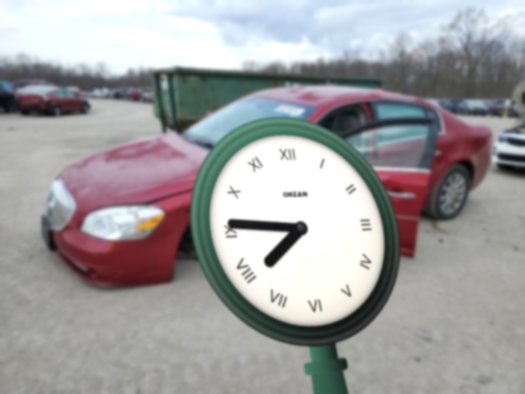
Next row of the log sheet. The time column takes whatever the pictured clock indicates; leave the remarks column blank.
7:46
